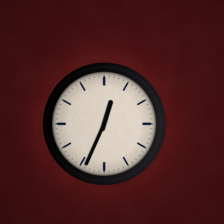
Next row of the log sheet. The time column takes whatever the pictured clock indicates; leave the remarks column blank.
12:34
